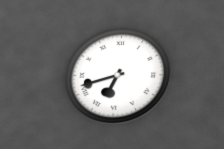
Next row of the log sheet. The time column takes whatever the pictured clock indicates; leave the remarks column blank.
6:42
